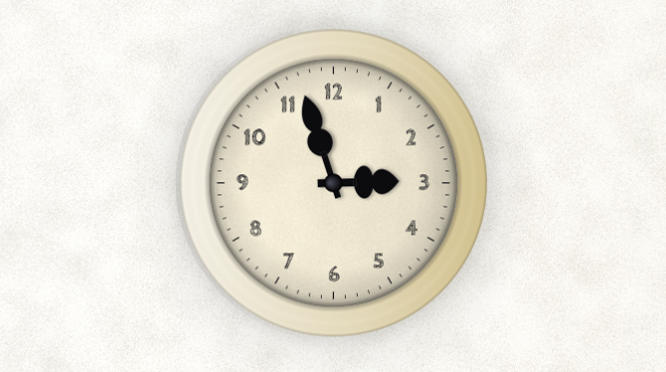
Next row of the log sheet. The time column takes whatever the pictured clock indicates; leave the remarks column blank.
2:57
